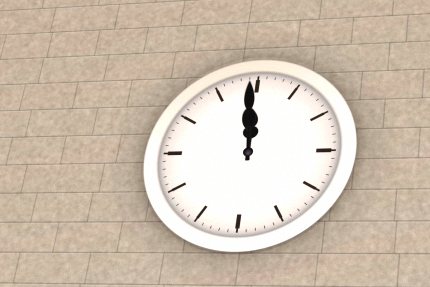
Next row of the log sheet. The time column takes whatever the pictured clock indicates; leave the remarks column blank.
11:59
